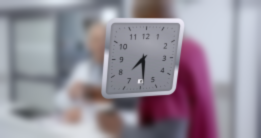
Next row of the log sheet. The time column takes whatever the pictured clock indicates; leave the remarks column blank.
7:29
